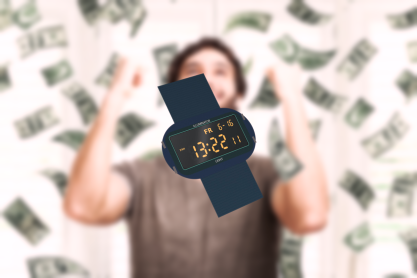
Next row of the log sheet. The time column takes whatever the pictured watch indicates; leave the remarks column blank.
13:22:11
